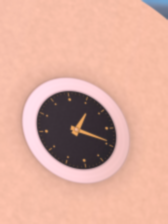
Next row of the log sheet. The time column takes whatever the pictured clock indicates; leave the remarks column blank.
1:19
